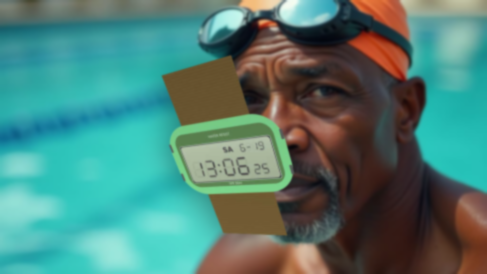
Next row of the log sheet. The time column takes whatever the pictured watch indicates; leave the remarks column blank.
13:06
